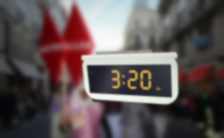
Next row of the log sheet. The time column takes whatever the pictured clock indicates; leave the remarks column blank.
3:20
